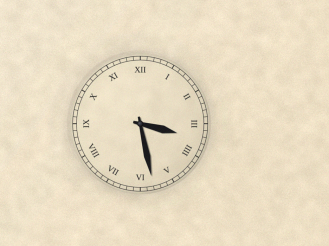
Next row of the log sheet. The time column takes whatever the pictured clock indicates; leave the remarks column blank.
3:28
